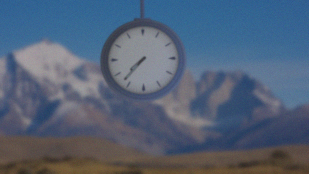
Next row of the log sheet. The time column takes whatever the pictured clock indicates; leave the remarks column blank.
7:37
